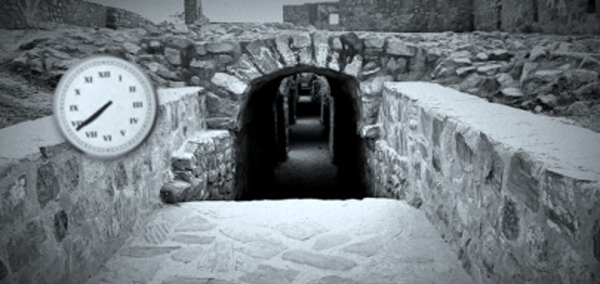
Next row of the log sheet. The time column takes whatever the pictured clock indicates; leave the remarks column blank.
7:39
